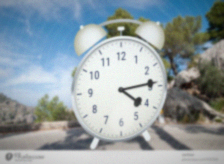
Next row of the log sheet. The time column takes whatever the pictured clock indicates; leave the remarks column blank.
4:14
